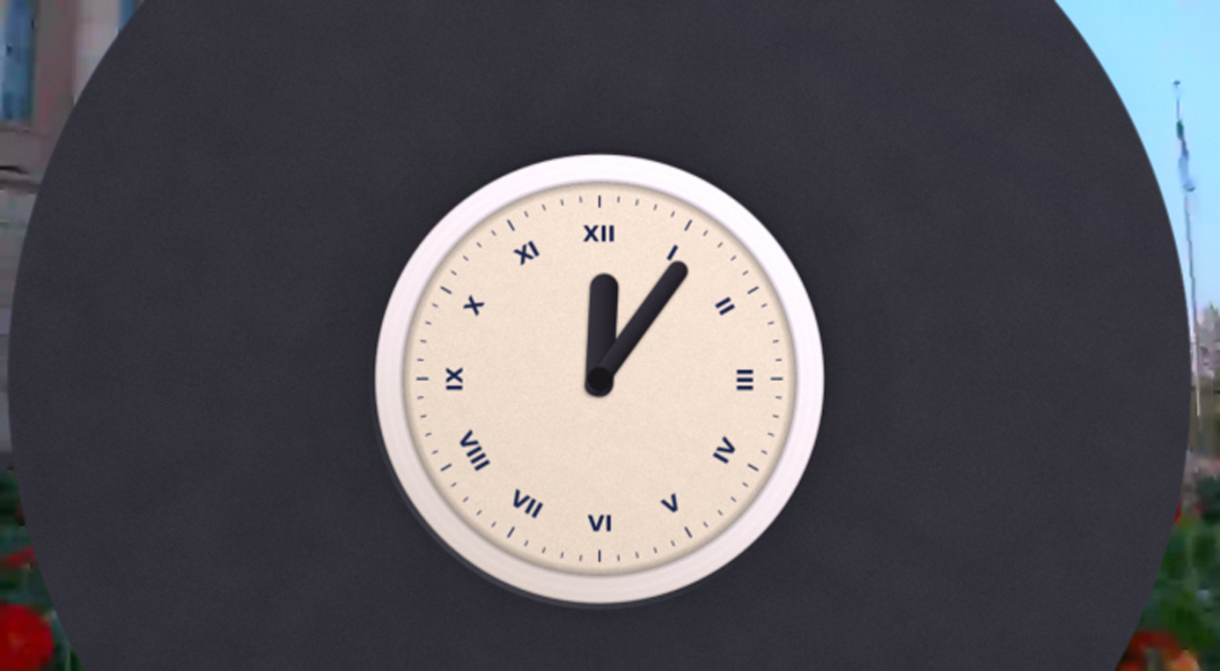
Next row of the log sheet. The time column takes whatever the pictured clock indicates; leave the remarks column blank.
12:06
